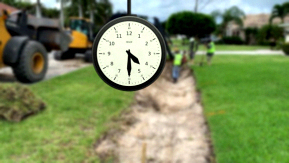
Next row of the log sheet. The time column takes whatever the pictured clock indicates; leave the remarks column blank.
4:30
